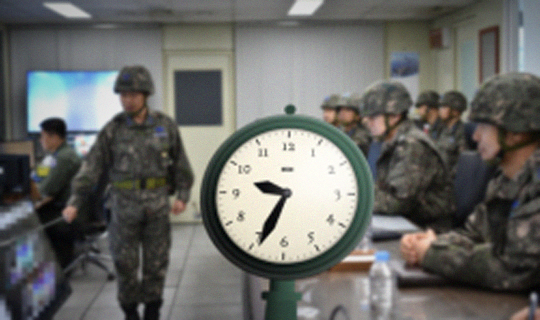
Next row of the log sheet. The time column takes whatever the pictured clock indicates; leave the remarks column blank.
9:34
